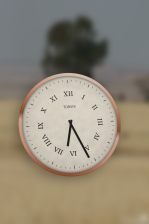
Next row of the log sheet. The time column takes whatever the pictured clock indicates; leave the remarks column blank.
6:26
